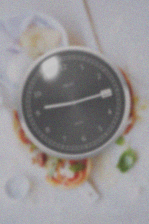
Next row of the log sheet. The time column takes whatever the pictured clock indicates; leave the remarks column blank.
9:15
